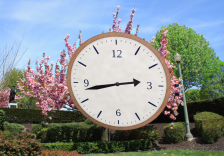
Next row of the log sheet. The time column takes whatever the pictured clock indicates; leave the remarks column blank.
2:43
